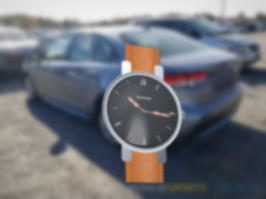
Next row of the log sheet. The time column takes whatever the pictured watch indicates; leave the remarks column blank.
10:16
